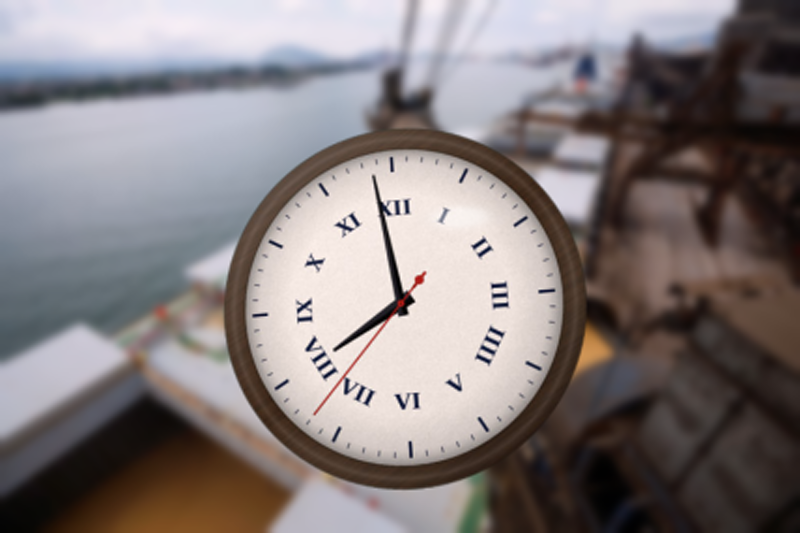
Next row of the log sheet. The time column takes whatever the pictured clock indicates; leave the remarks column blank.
7:58:37
